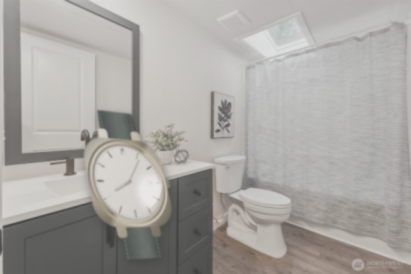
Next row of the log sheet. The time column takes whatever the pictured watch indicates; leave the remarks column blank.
8:06
